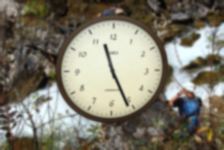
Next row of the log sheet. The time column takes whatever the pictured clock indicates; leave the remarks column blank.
11:26
